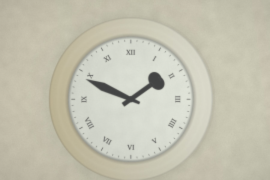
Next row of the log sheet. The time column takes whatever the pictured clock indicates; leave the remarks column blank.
1:49
